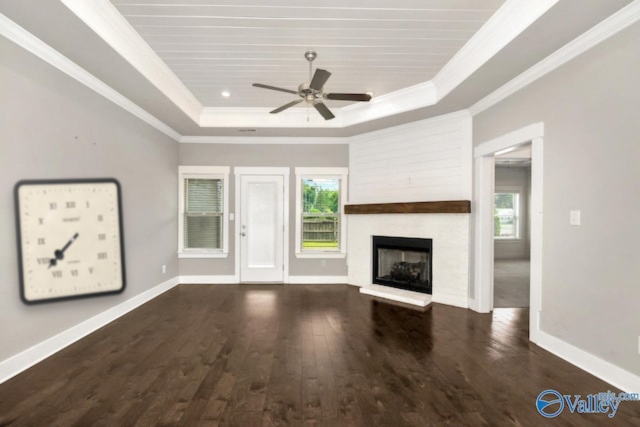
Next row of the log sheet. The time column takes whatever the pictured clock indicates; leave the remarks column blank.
7:38
